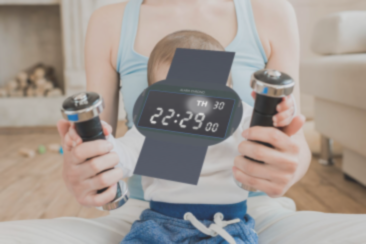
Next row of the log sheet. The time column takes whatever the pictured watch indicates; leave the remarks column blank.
22:29
